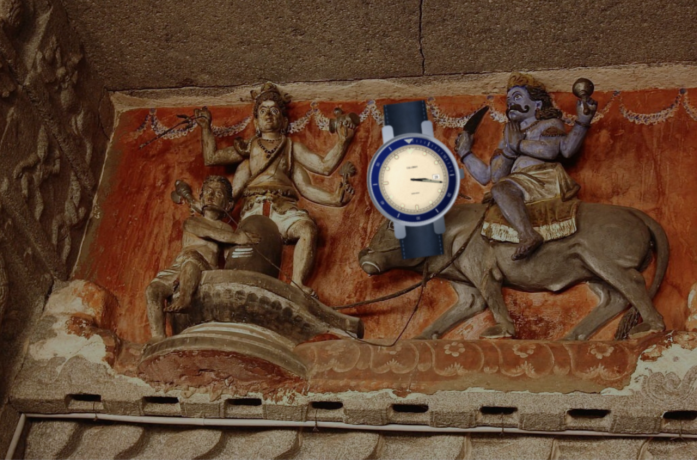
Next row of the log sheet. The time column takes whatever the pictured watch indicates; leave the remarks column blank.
3:17
